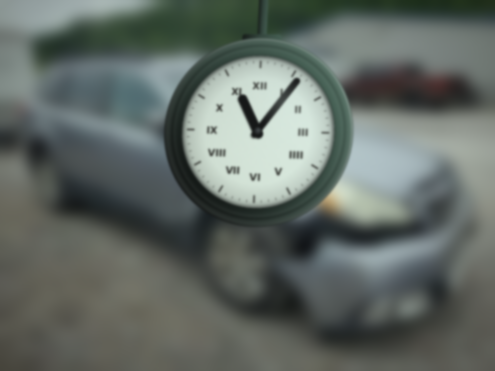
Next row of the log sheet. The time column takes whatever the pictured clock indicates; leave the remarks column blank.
11:06
